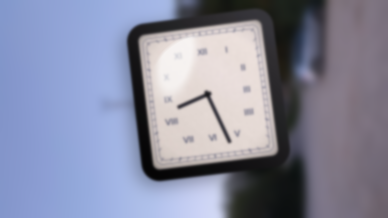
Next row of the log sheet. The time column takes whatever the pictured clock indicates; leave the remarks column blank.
8:27
